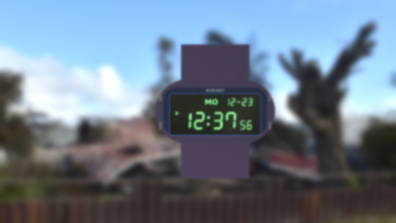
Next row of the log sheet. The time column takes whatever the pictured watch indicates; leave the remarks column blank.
12:37
